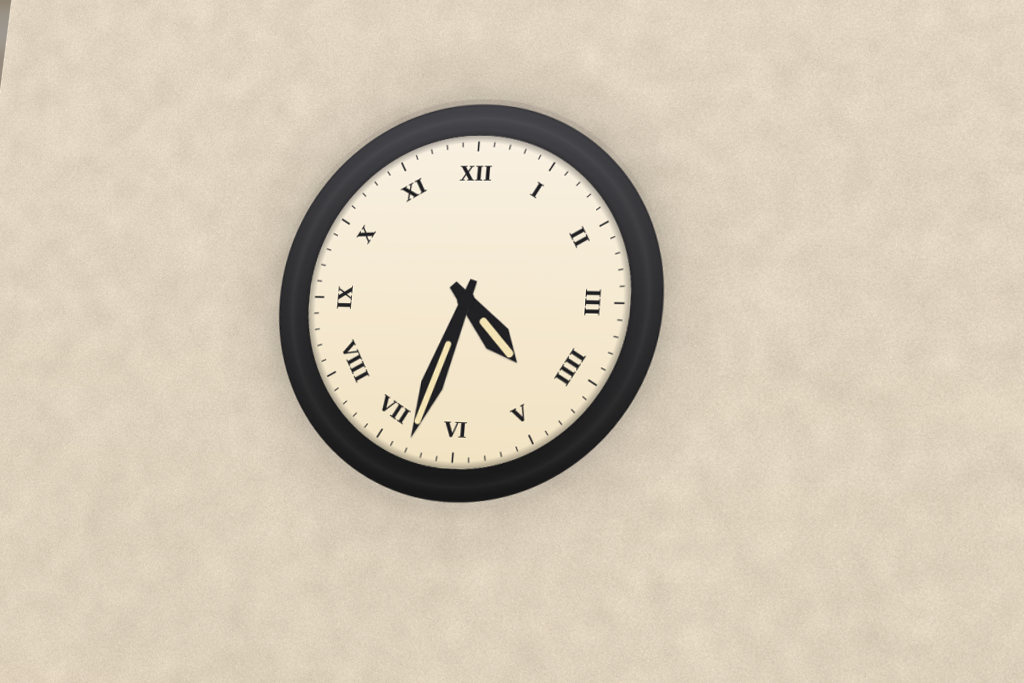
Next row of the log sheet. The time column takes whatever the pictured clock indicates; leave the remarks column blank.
4:33
